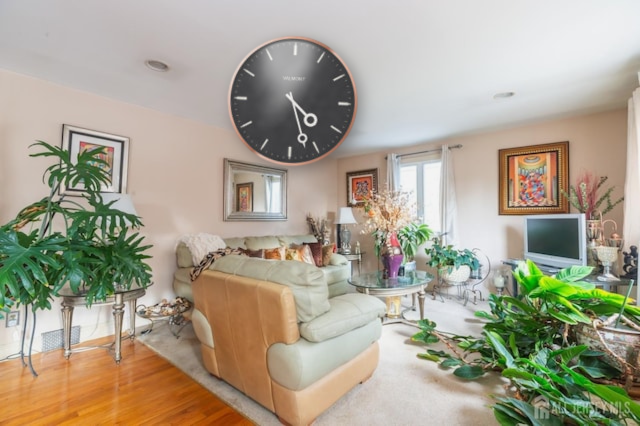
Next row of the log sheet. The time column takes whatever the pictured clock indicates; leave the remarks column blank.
4:27
